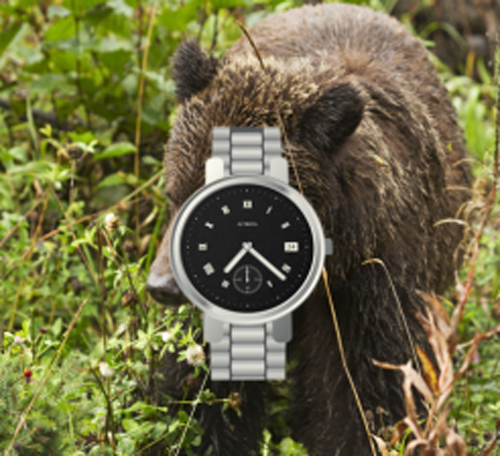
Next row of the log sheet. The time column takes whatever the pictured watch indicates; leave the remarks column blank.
7:22
